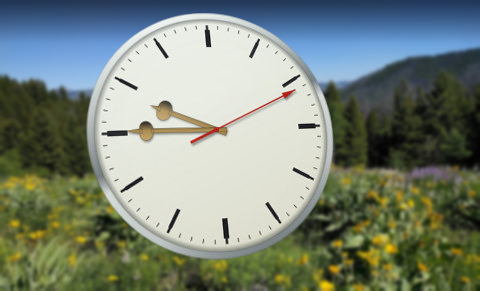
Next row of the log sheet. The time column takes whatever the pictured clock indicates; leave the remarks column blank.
9:45:11
